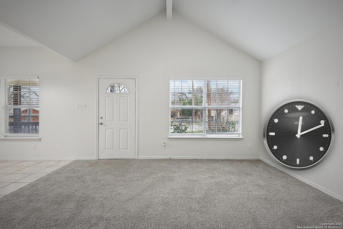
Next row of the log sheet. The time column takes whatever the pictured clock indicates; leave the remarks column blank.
12:11
